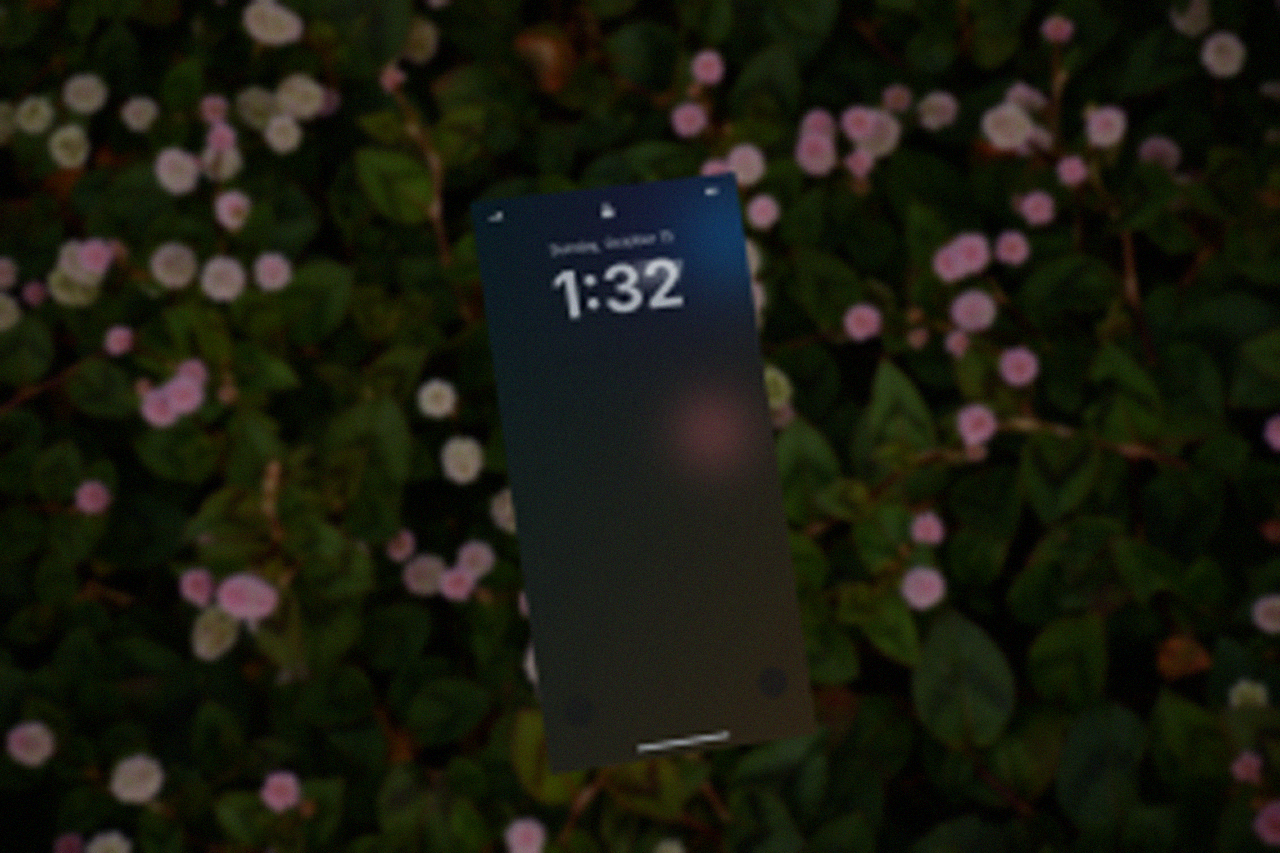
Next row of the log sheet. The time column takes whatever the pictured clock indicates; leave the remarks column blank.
1:32
